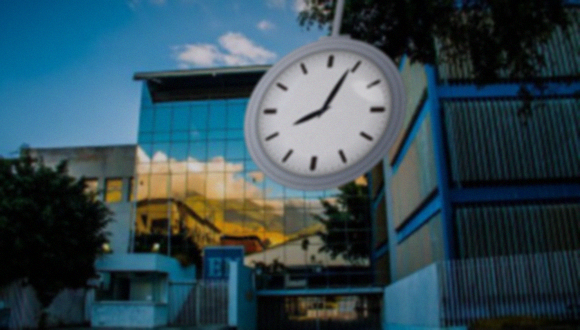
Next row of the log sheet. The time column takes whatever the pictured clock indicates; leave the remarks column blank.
8:04
